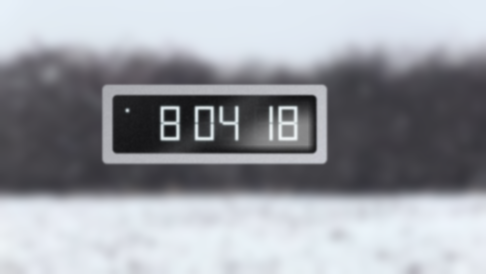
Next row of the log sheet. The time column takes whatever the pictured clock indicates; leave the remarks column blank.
8:04:18
